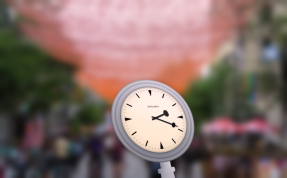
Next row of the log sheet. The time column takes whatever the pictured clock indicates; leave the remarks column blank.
2:19
